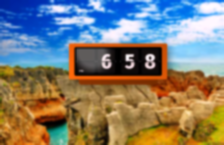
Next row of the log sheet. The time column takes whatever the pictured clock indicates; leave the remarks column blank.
6:58
